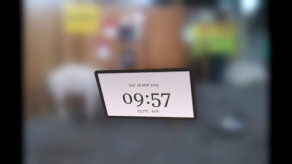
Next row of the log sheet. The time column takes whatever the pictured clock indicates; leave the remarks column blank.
9:57
